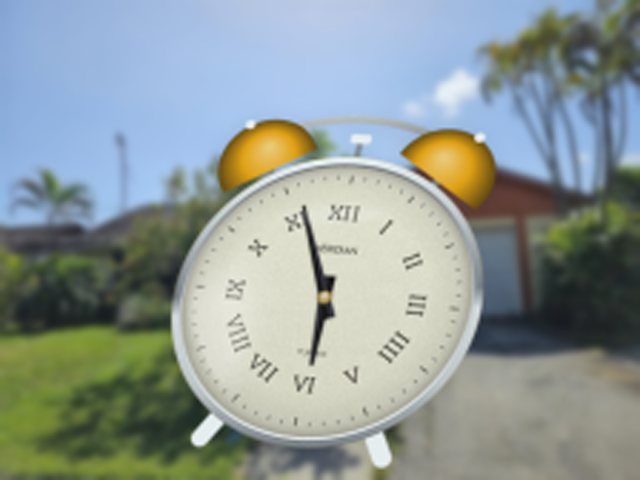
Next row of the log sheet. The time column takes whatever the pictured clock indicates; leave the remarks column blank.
5:56
